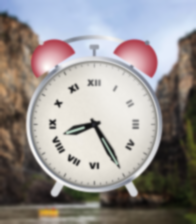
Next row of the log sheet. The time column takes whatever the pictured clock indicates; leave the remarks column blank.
8:25
